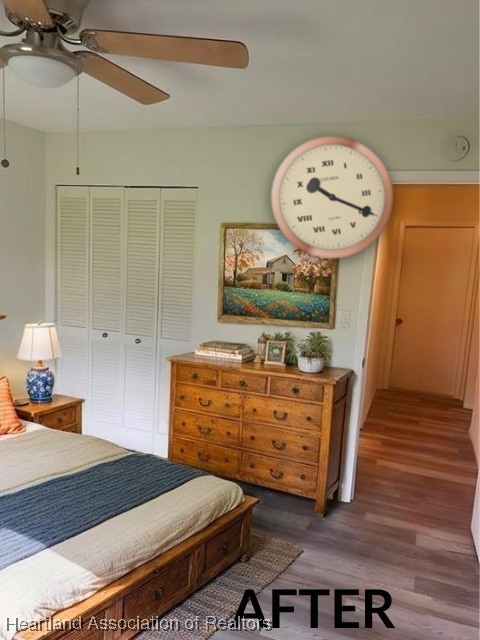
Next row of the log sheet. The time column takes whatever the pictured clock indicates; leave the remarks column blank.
10:20
